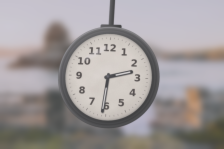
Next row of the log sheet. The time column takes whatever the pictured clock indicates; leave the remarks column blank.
2:31
